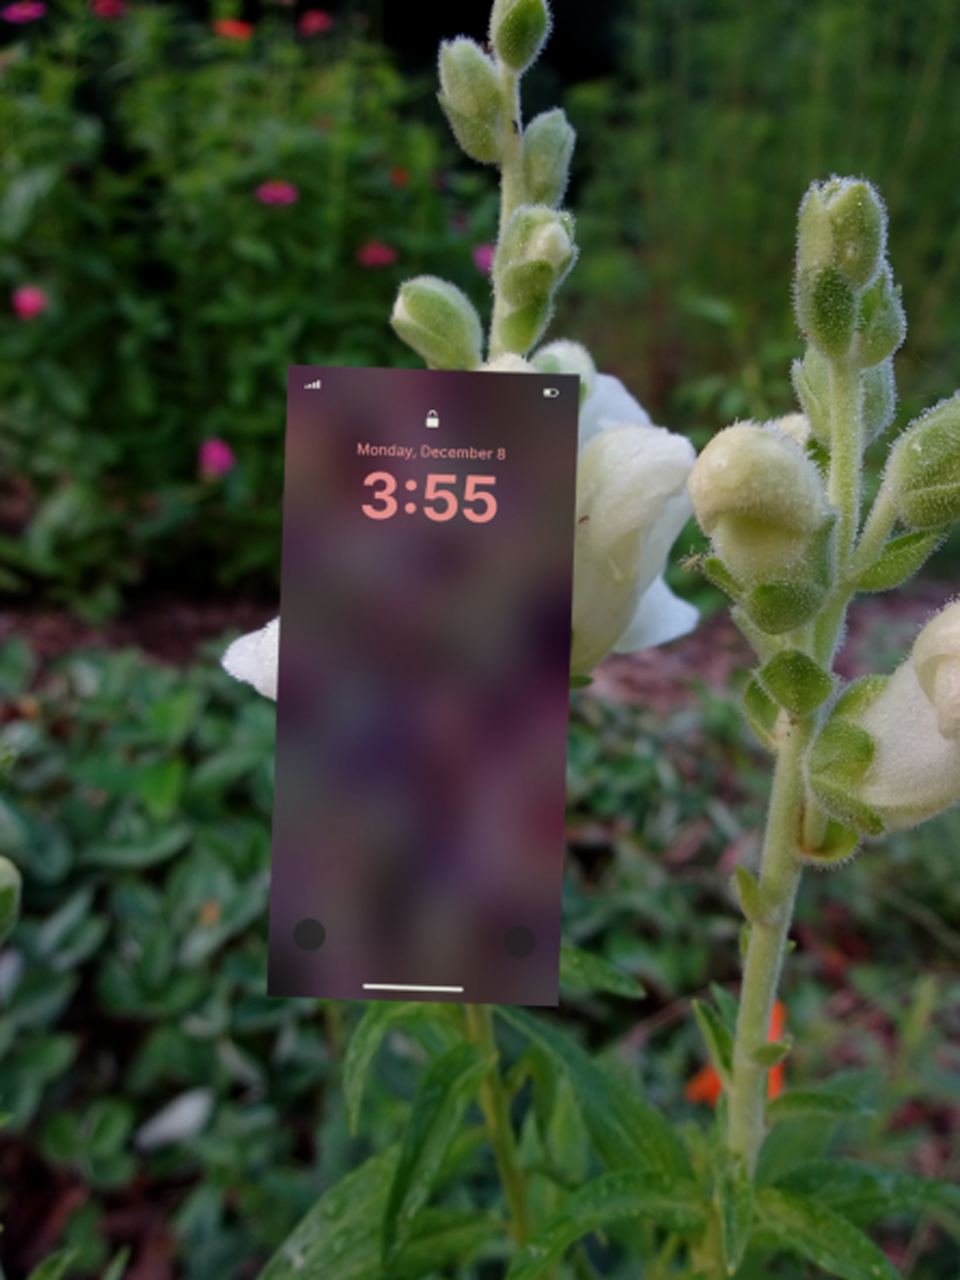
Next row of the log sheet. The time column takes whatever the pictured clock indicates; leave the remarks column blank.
3:55
